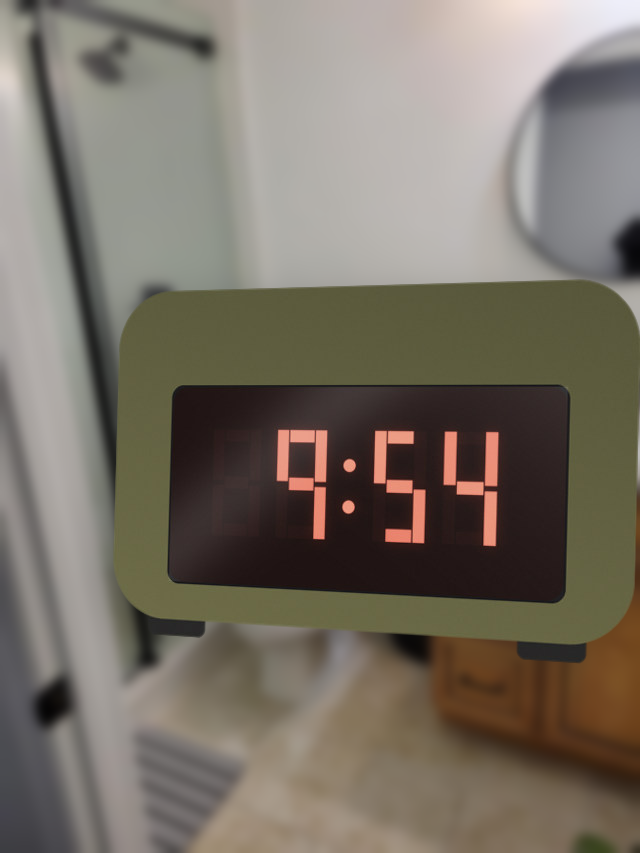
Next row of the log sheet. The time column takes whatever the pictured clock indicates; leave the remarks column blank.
9:54
